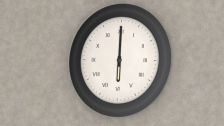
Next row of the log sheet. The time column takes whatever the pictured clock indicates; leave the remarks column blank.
6:00
